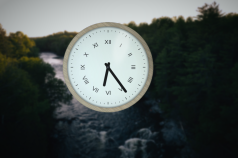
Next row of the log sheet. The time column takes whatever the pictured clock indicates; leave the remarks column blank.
6:24
